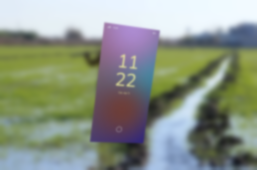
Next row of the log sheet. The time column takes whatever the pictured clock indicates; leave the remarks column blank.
11:22
